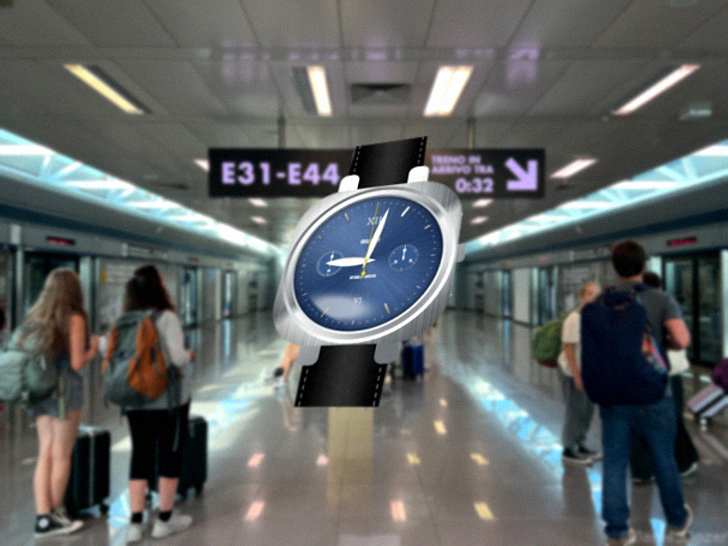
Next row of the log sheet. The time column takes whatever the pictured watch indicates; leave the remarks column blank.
9:02
